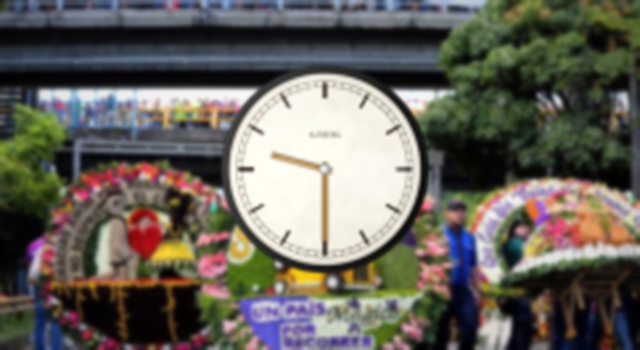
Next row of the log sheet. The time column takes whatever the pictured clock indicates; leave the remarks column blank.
9:30
